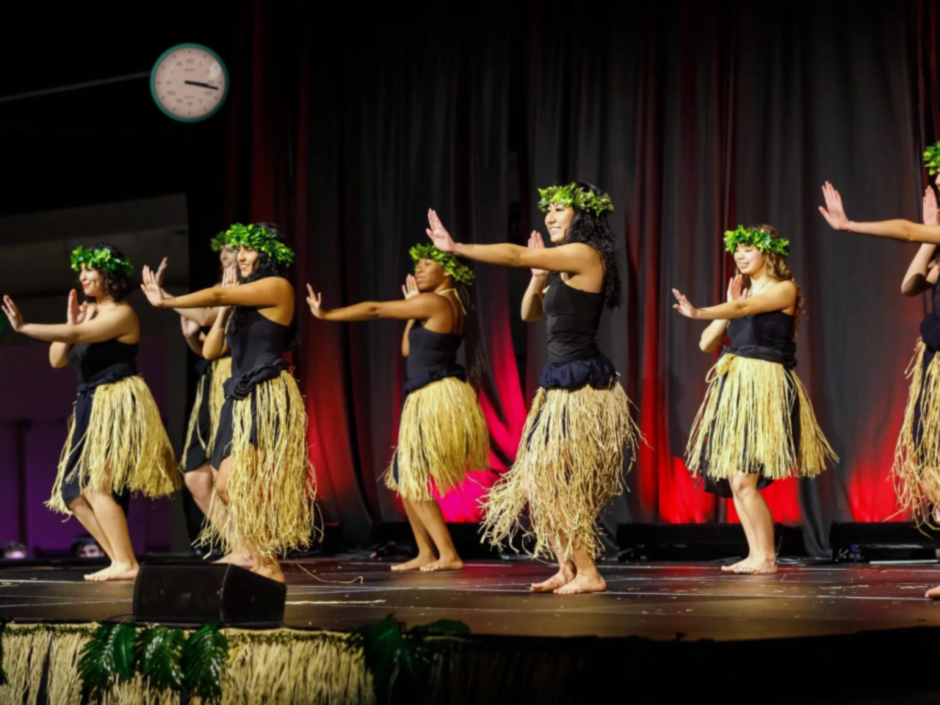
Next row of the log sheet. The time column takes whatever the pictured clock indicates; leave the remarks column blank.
3:17
